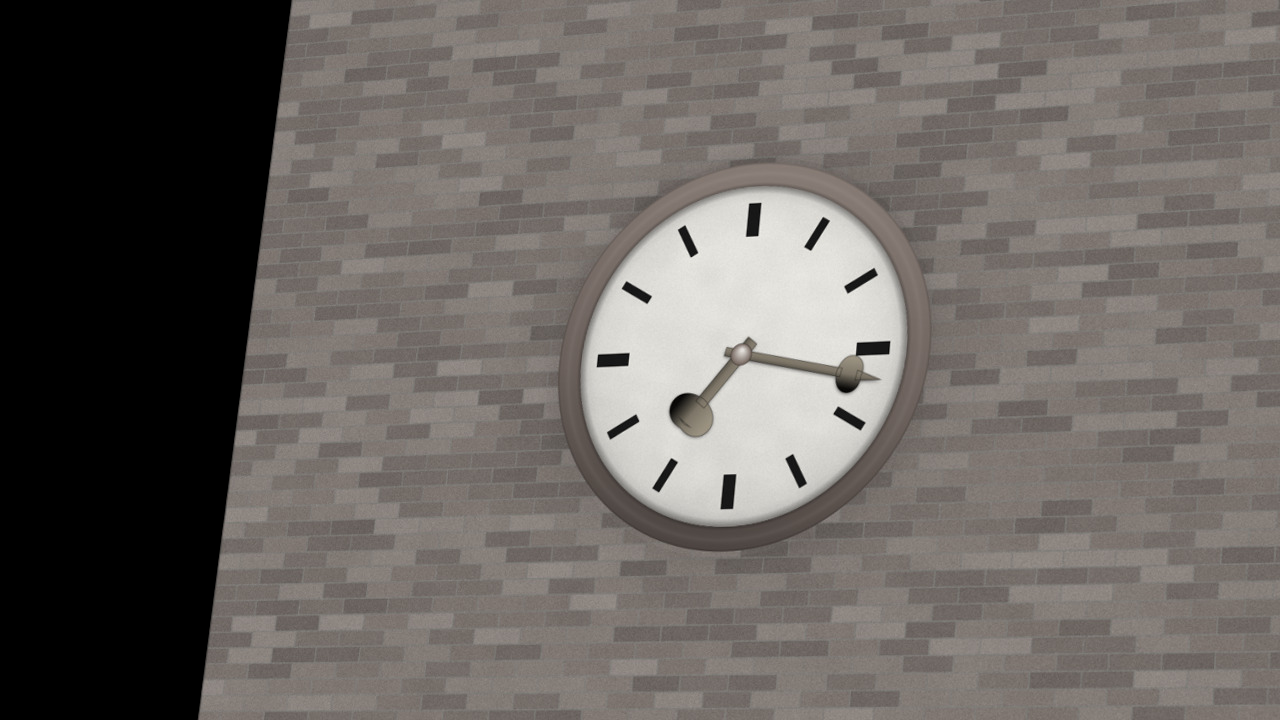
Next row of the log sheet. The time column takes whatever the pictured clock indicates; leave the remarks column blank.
7:17
